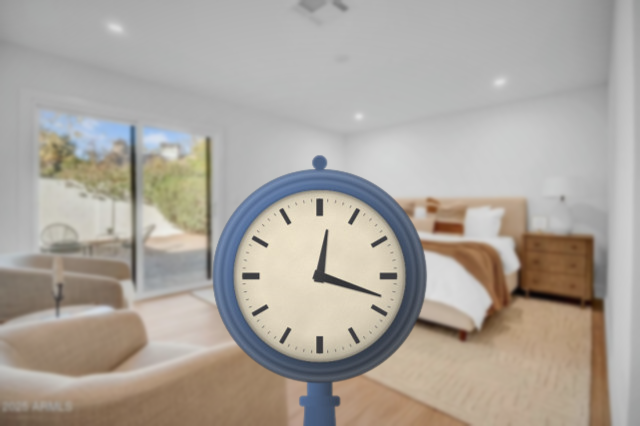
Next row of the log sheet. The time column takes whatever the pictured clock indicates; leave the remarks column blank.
12:18
